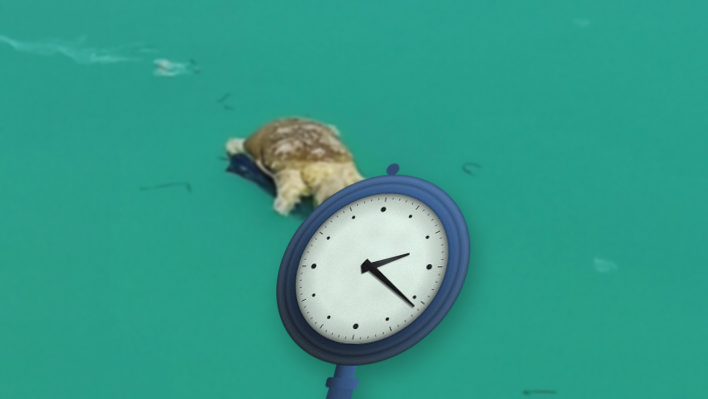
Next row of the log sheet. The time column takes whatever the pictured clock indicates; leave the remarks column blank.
2:21
